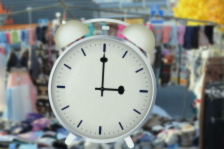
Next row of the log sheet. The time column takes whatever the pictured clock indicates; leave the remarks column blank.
3:00
